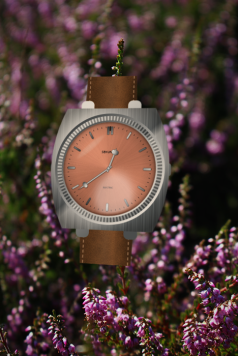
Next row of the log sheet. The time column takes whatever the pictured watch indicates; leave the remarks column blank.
12:39
